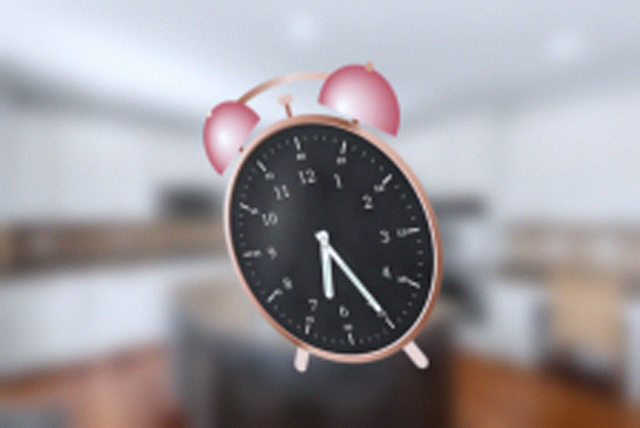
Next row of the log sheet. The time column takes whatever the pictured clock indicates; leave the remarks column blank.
6:25
